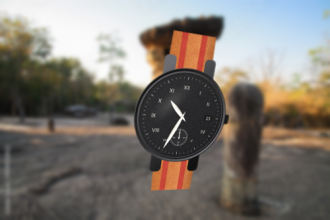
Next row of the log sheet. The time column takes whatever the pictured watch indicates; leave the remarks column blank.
10:34
